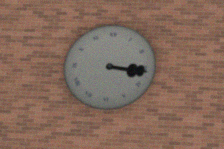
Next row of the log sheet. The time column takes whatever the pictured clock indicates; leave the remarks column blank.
3:16
